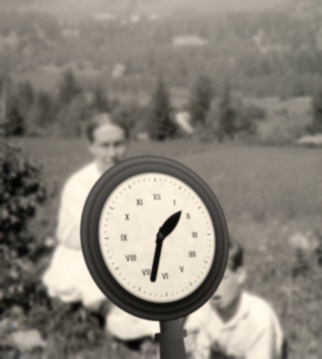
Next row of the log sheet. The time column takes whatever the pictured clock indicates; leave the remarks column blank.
1:33
